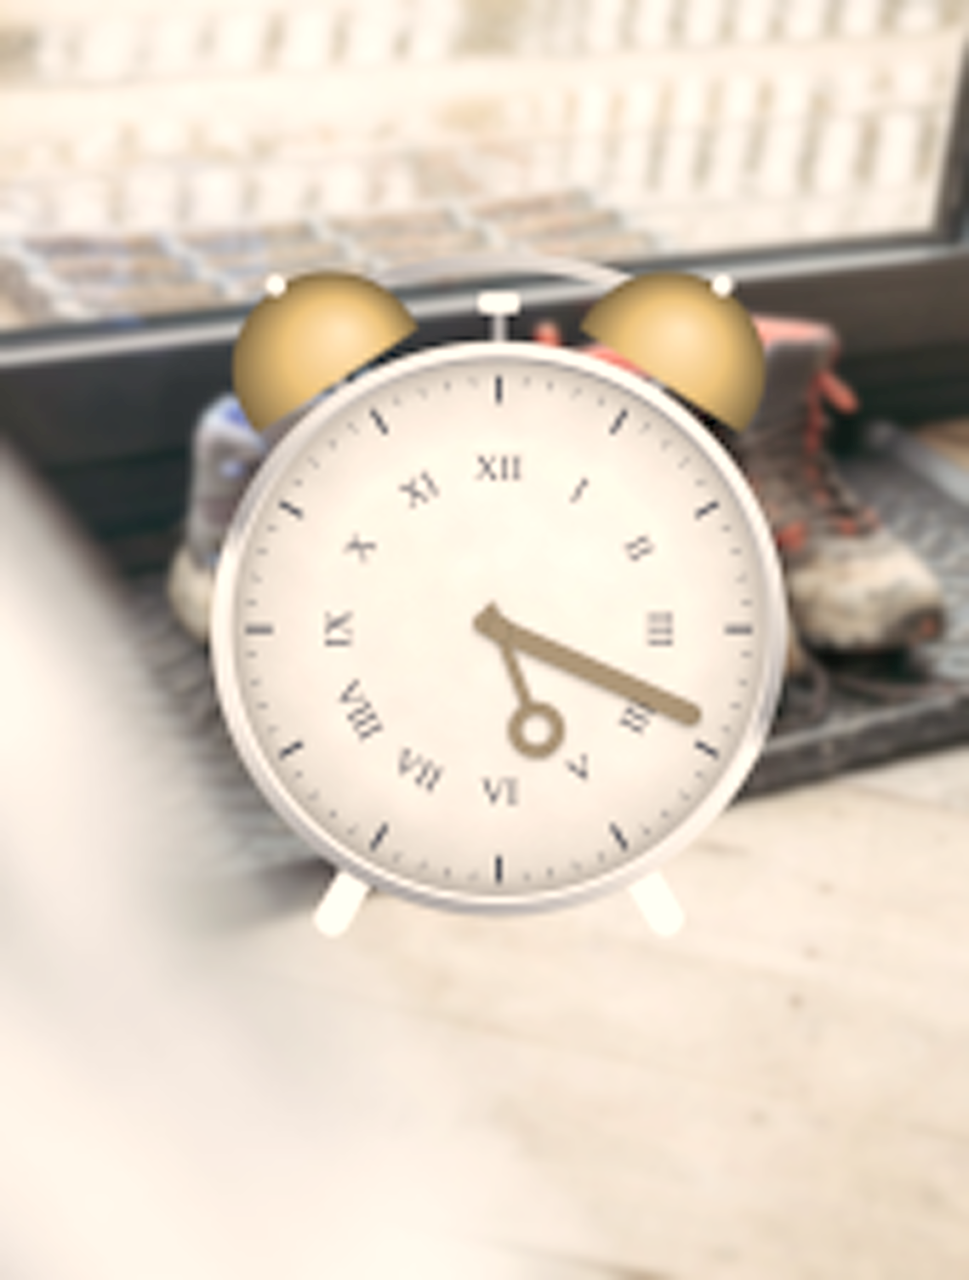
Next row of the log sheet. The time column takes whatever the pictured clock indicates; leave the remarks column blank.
5:19
